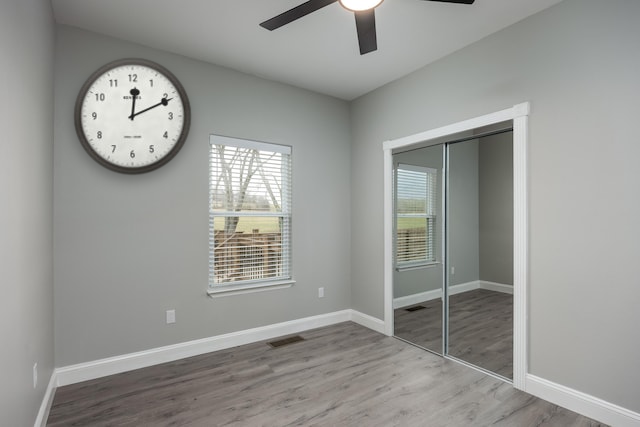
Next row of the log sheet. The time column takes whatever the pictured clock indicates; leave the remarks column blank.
12:11
